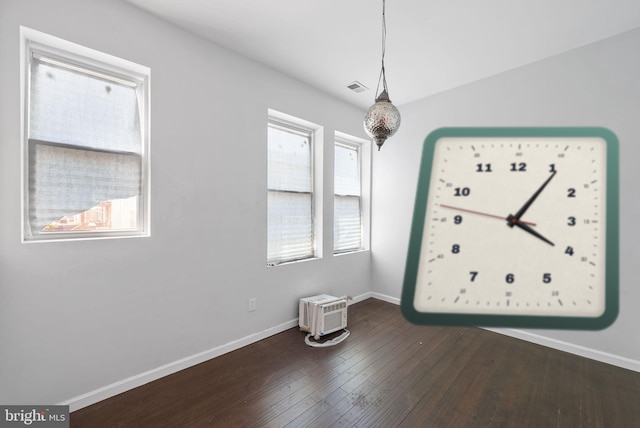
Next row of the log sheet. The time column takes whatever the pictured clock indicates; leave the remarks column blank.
4:05:47
